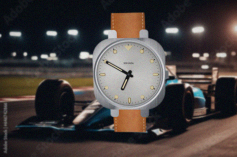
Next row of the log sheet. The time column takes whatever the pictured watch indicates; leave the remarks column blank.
6:50
